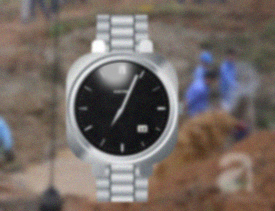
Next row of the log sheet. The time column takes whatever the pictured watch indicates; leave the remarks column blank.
7:04
